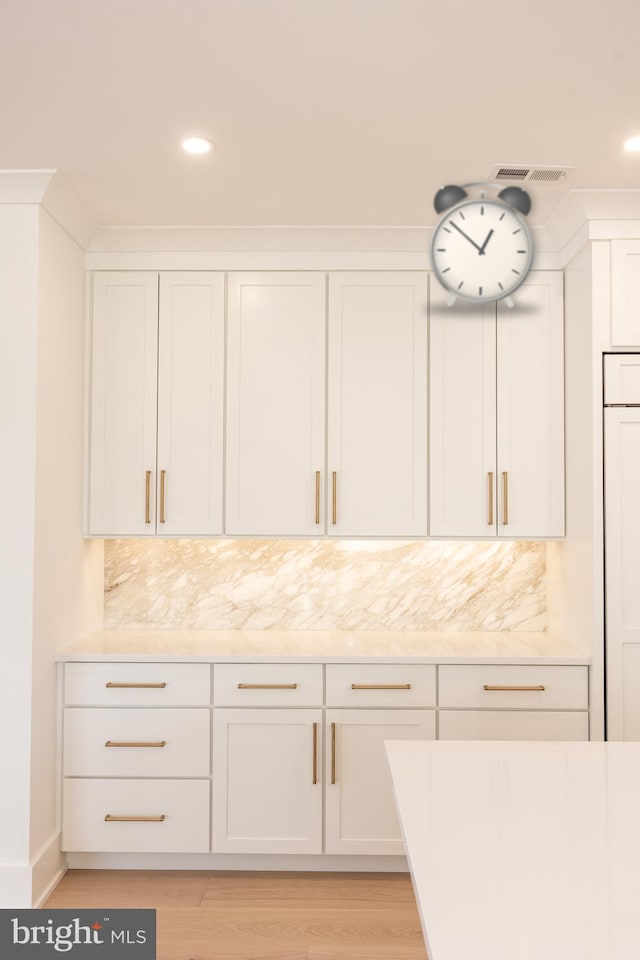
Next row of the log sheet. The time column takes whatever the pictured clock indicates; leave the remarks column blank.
12:52
